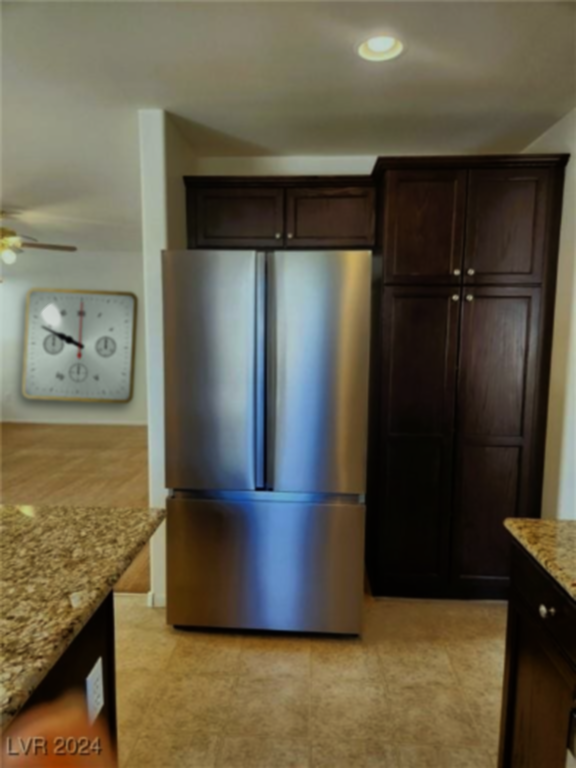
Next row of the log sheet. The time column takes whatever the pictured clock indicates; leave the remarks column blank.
9:49
